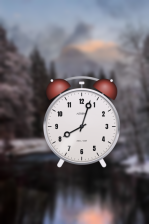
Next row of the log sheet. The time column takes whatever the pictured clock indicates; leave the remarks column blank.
8:03
